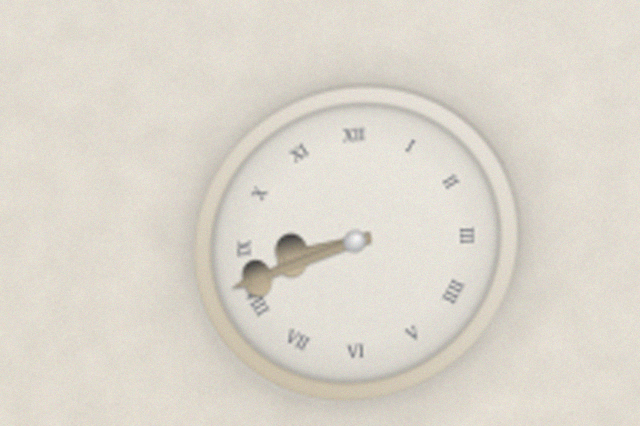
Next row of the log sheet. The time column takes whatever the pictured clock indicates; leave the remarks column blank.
8:42
